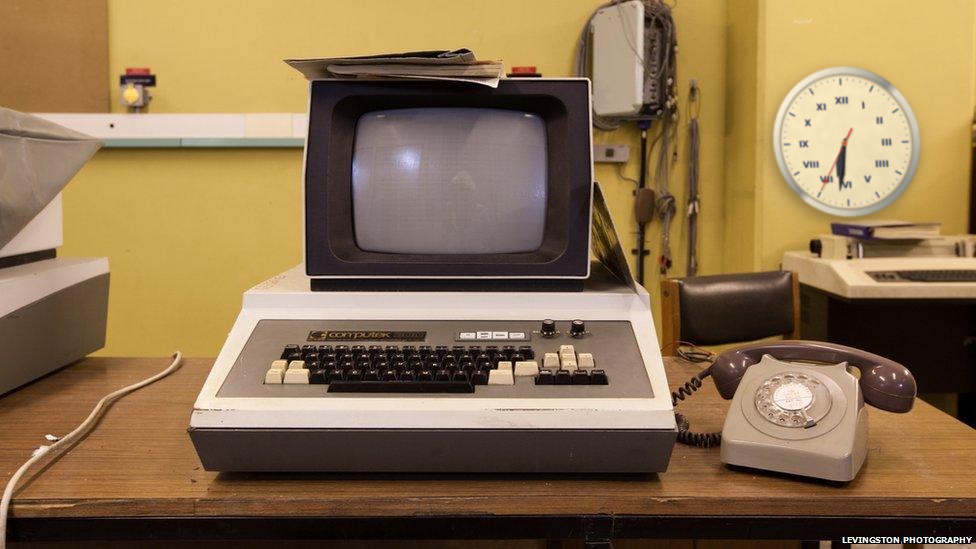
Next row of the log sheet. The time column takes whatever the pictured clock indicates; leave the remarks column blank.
6:31:35
